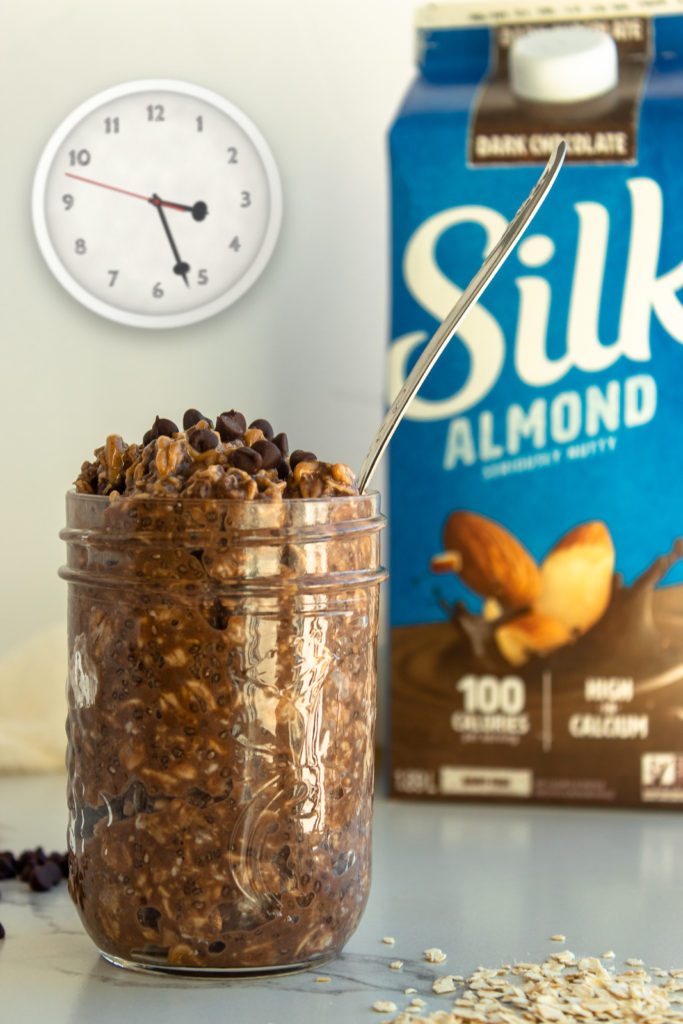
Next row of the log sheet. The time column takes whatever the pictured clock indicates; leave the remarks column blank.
3:26:48
